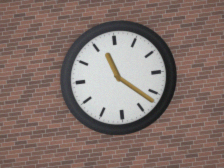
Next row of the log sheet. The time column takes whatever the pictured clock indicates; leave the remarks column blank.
11:22
